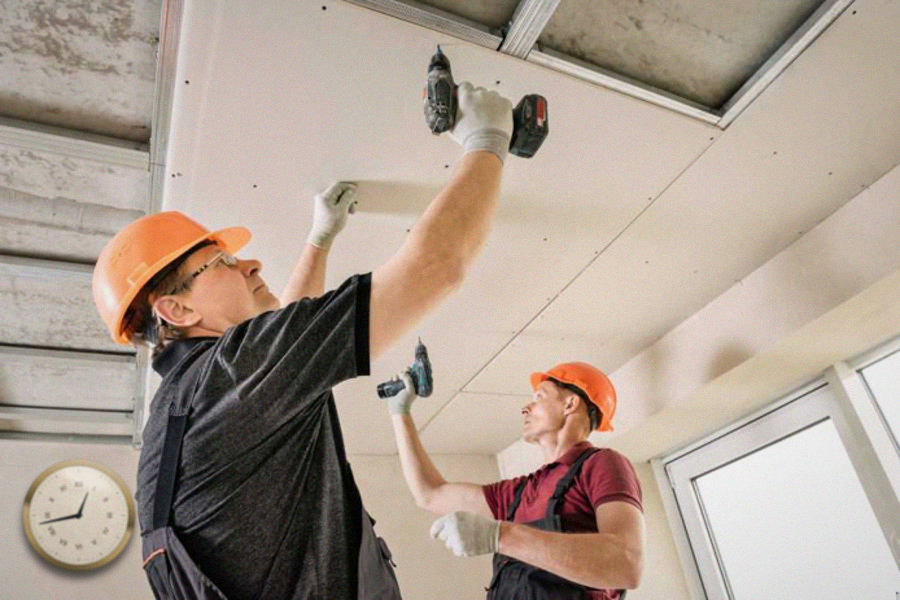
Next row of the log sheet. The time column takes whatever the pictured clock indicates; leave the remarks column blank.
12:43
